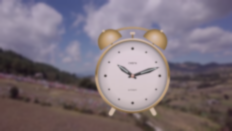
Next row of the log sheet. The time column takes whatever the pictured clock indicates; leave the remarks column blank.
10:12
